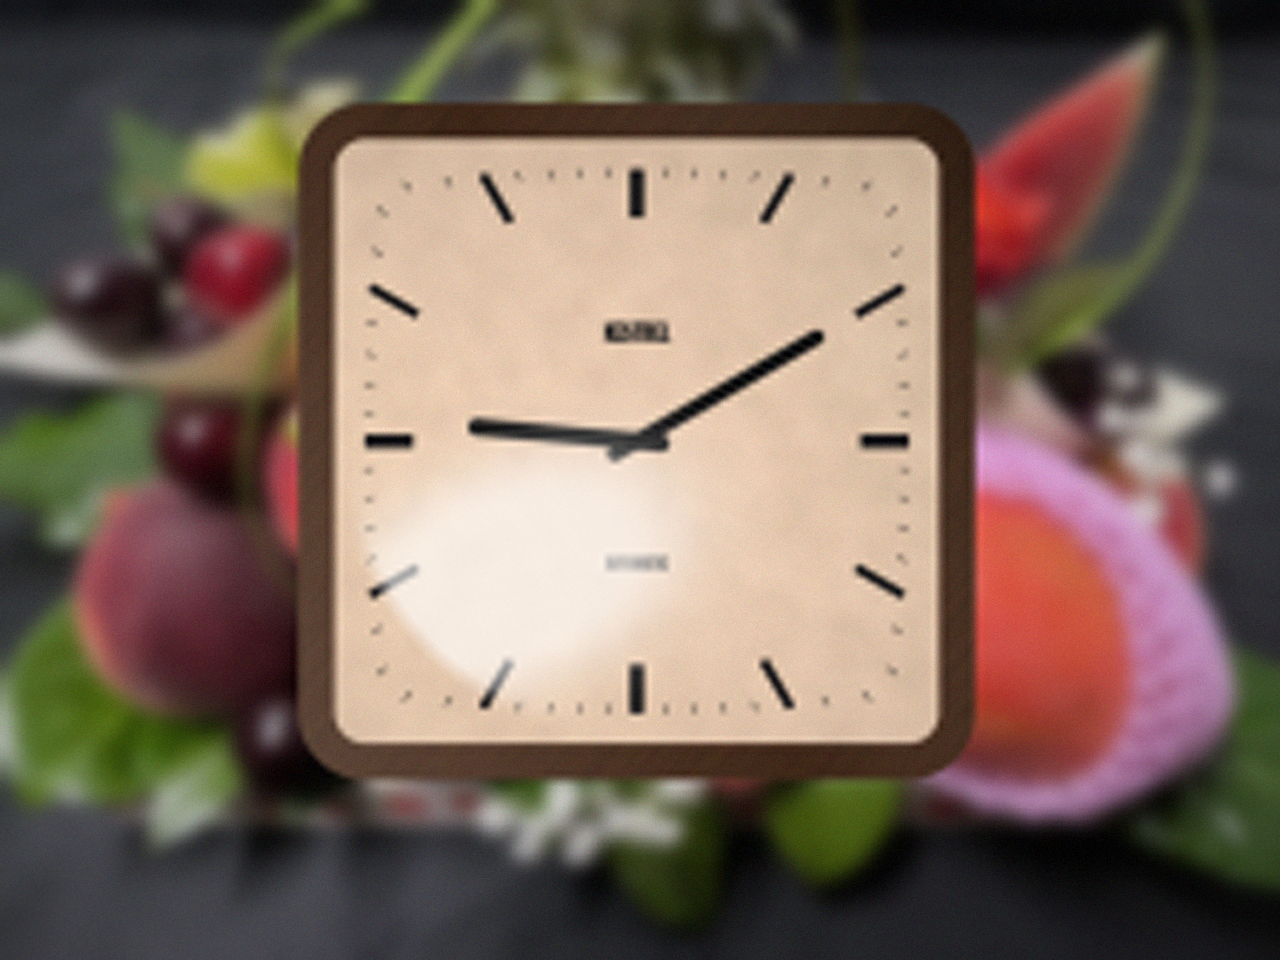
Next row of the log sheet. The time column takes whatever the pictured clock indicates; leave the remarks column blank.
9:10
